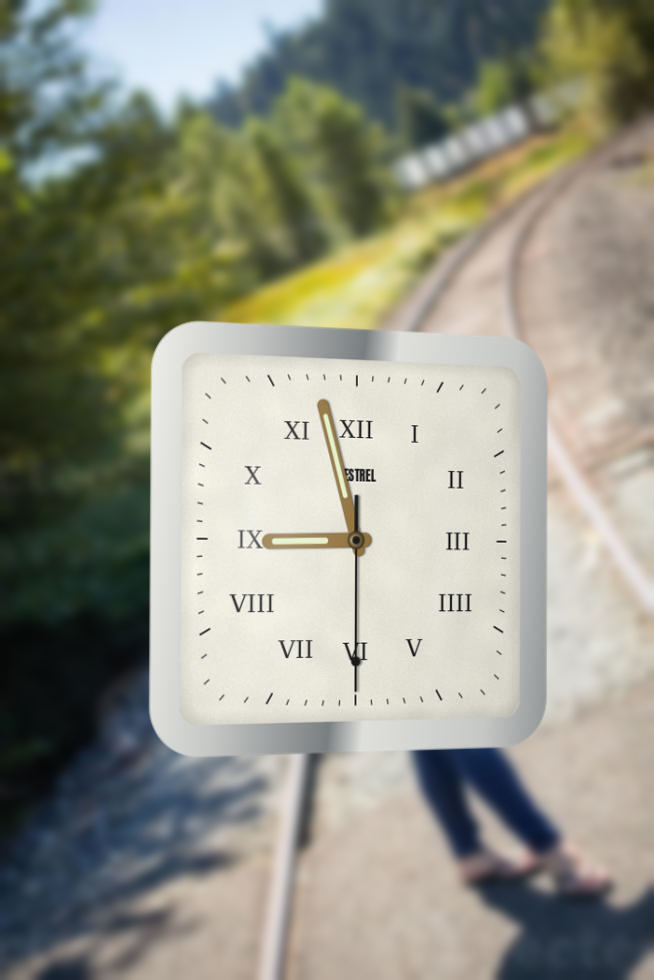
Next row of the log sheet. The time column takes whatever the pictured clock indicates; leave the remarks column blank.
8:57:30
